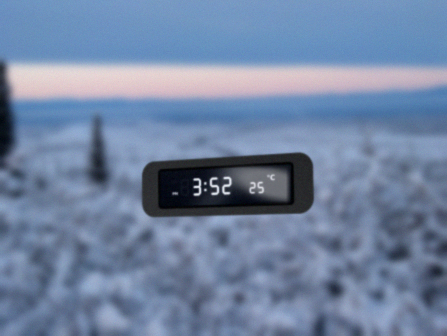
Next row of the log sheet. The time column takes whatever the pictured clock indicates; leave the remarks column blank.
3:52
